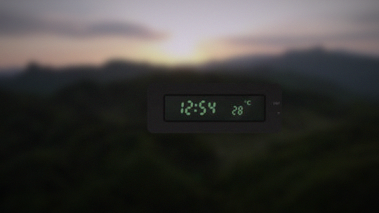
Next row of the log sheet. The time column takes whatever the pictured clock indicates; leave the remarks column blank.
12:54
